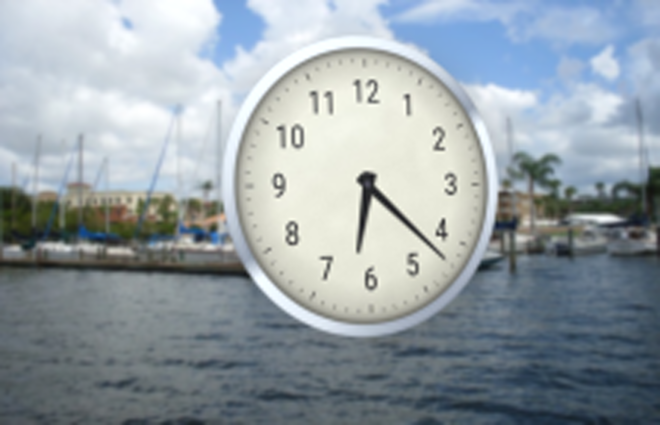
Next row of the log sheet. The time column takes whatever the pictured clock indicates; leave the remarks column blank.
6:22
